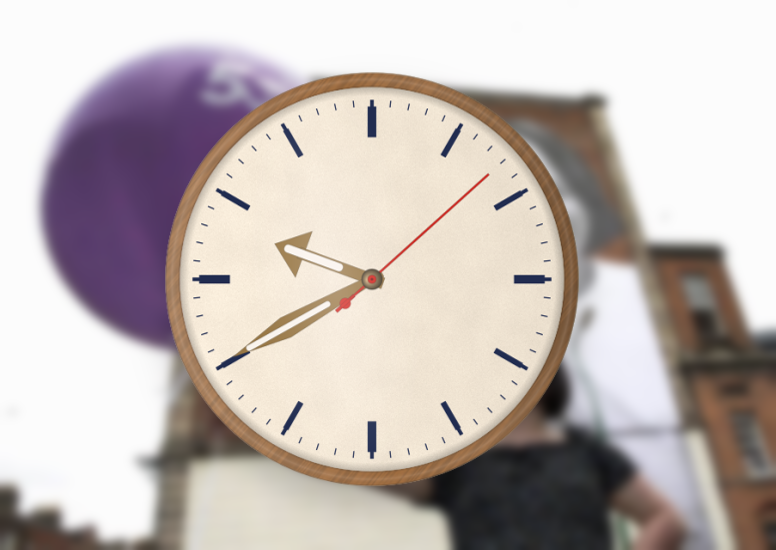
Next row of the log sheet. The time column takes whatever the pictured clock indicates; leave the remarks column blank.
9:40:08
